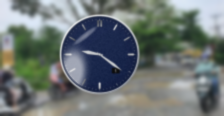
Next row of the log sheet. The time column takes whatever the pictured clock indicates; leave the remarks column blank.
9:21
